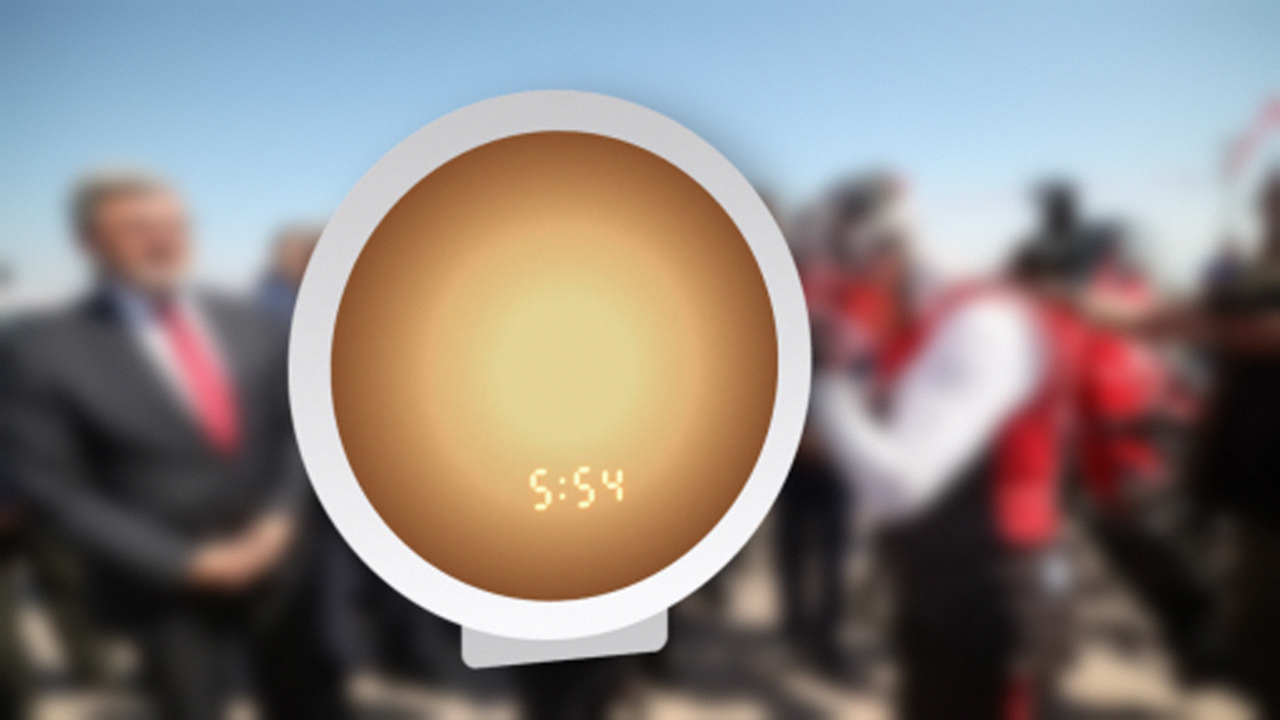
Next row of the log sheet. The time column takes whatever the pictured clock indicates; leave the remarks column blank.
5:54
